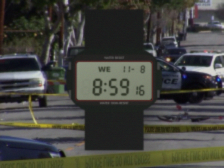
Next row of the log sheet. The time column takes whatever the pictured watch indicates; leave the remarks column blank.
8:59:16
